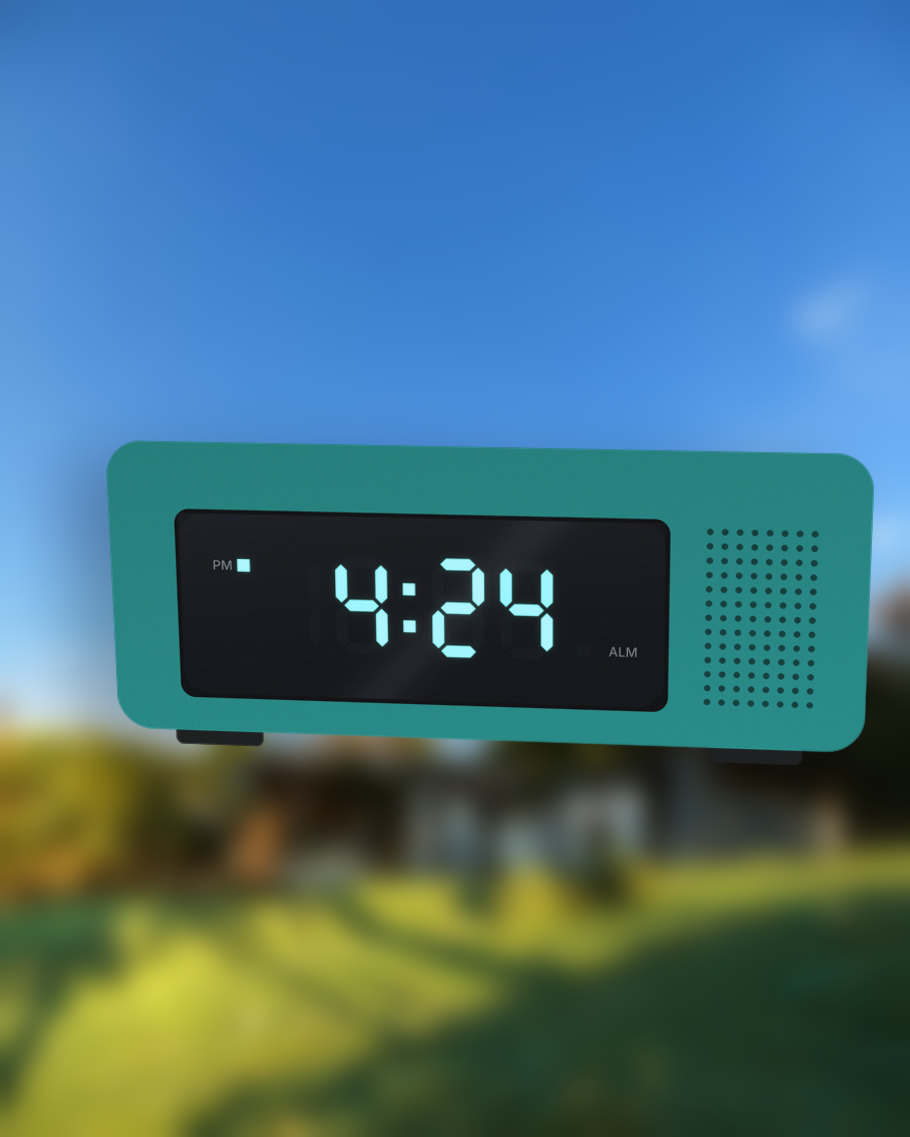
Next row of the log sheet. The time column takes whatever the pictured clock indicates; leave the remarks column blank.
4:24
